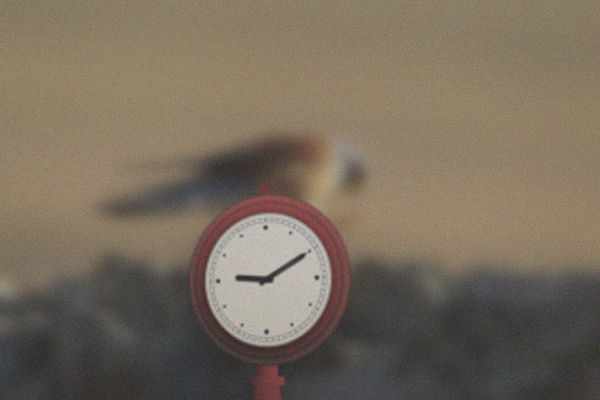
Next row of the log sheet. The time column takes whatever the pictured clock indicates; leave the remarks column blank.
9:10
